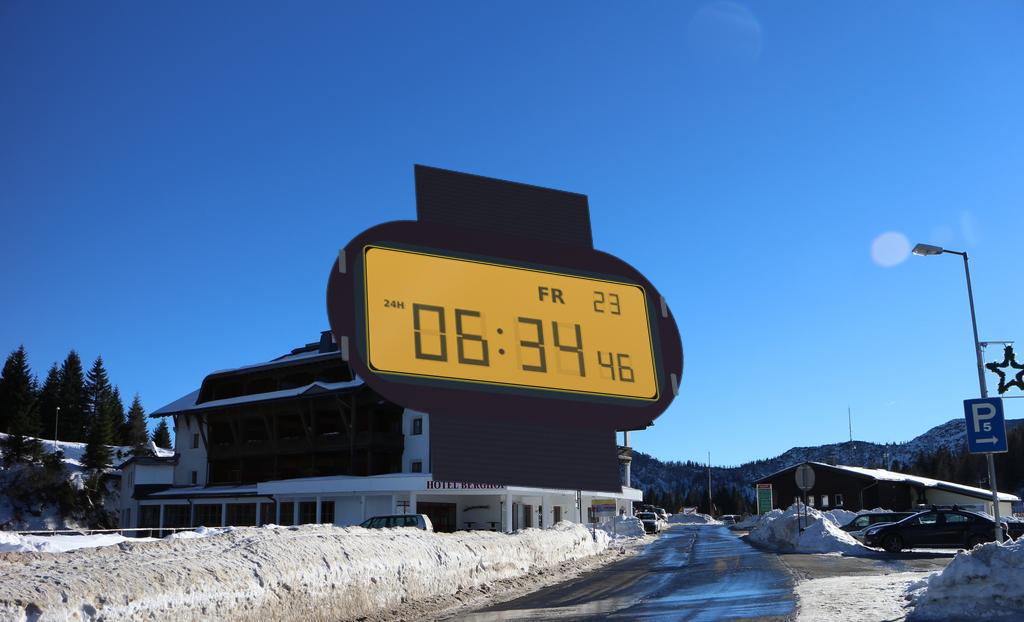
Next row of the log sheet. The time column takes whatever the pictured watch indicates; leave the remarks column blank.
6:34:46
